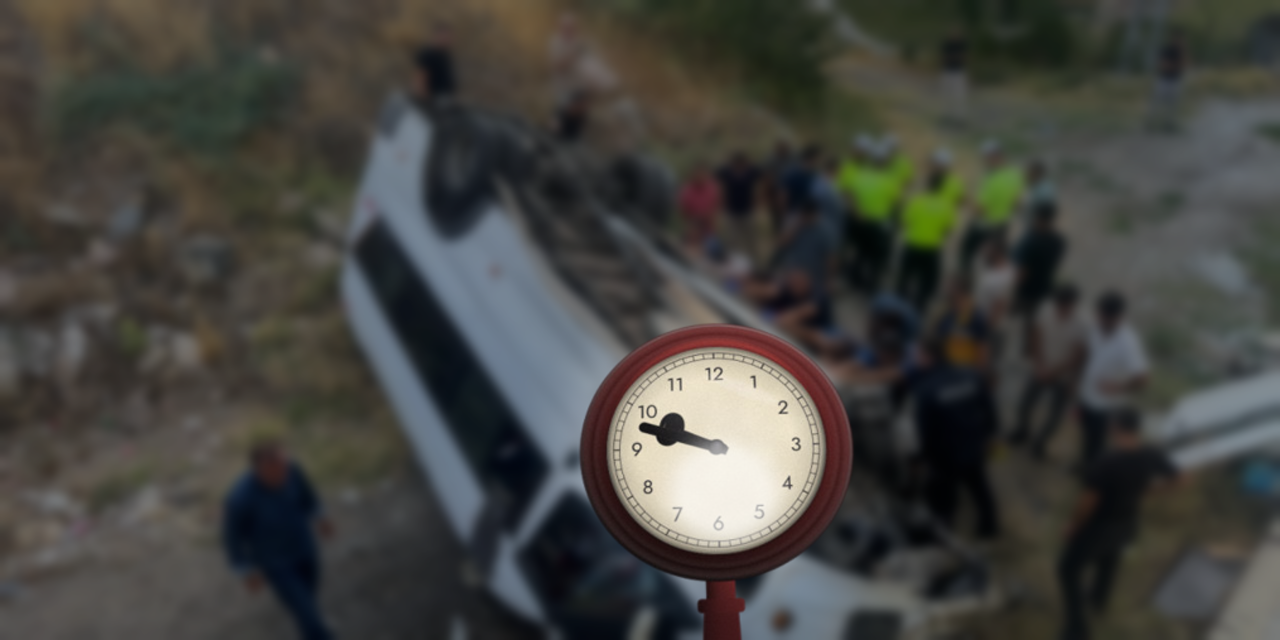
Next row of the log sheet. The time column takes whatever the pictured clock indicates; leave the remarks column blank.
9:48
